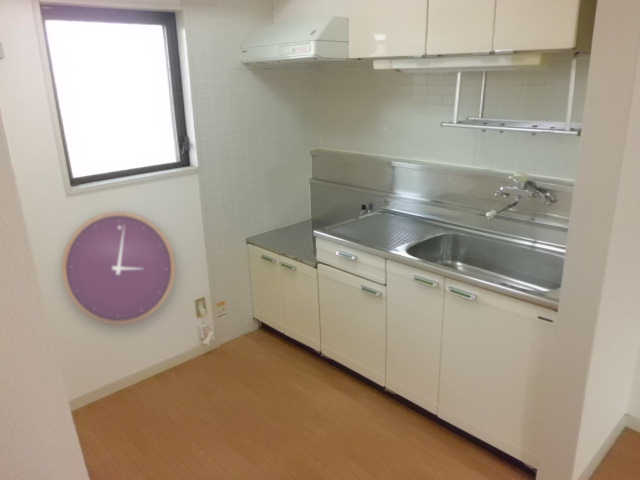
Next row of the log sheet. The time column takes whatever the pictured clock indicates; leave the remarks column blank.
3:01
